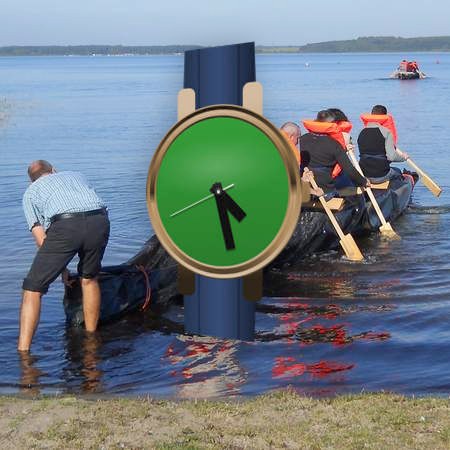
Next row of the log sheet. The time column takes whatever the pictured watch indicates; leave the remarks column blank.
4:27:41
